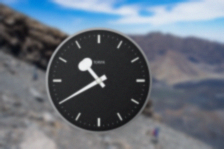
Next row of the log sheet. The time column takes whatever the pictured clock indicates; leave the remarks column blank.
10:40
